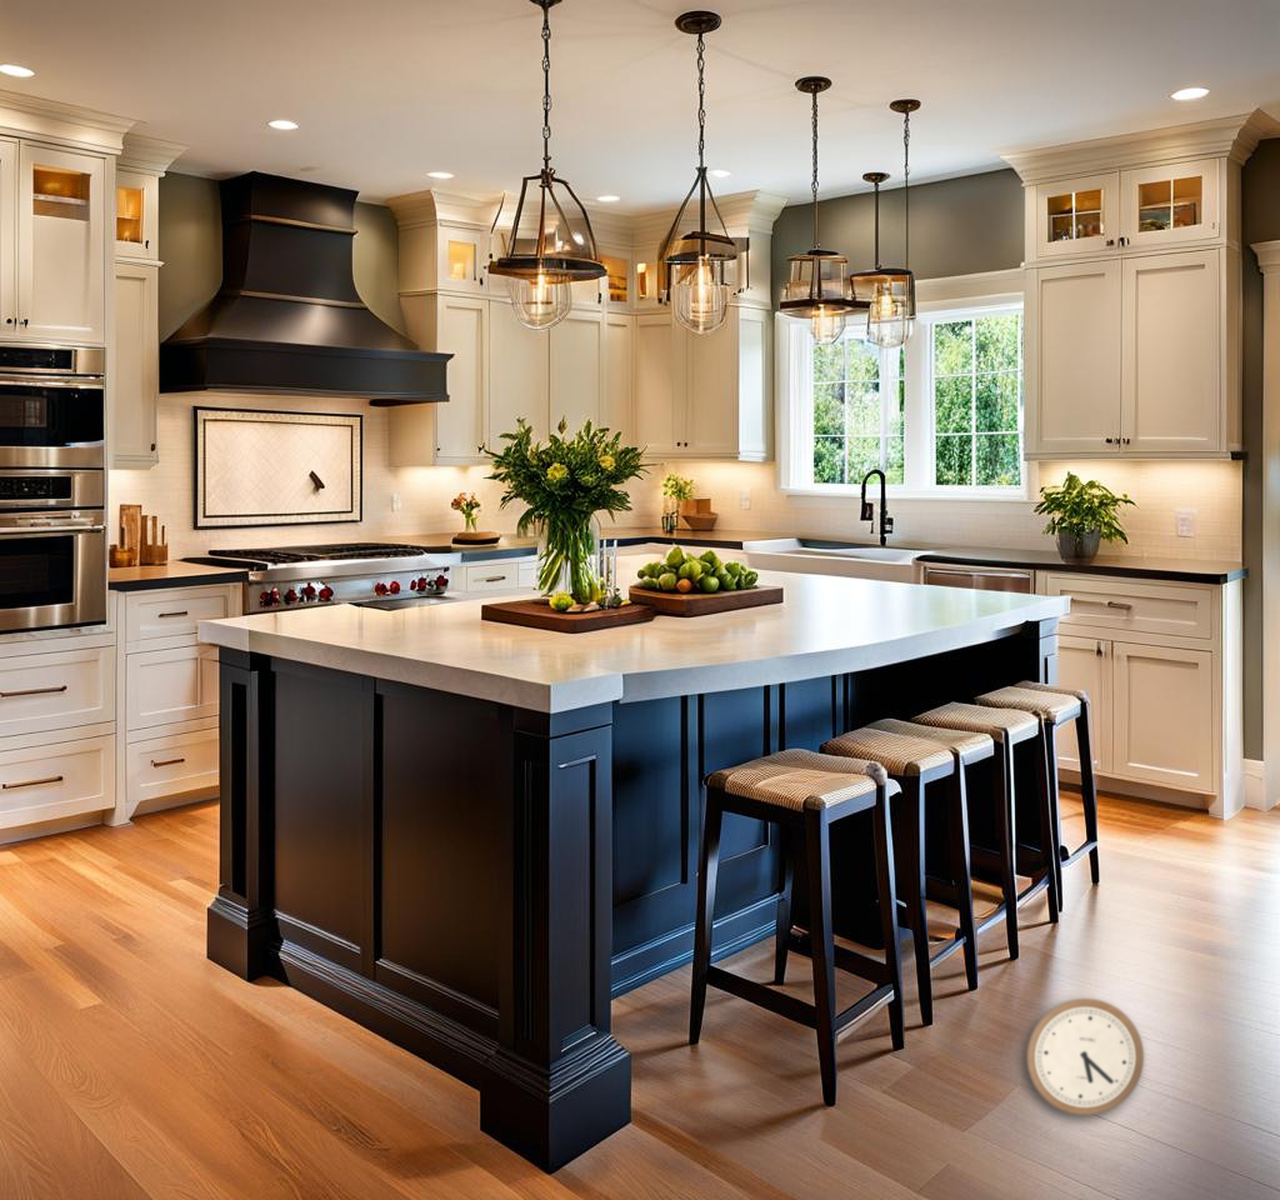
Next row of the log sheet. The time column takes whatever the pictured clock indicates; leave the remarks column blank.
5:21
